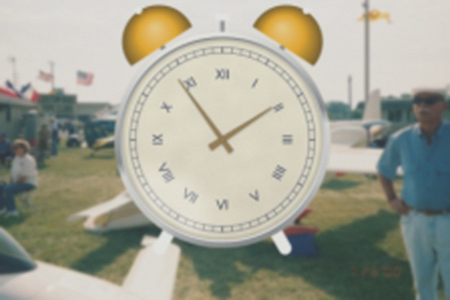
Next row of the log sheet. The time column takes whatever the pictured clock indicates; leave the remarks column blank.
1:54
